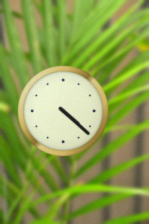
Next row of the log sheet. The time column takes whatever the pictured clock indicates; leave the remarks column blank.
4:22
